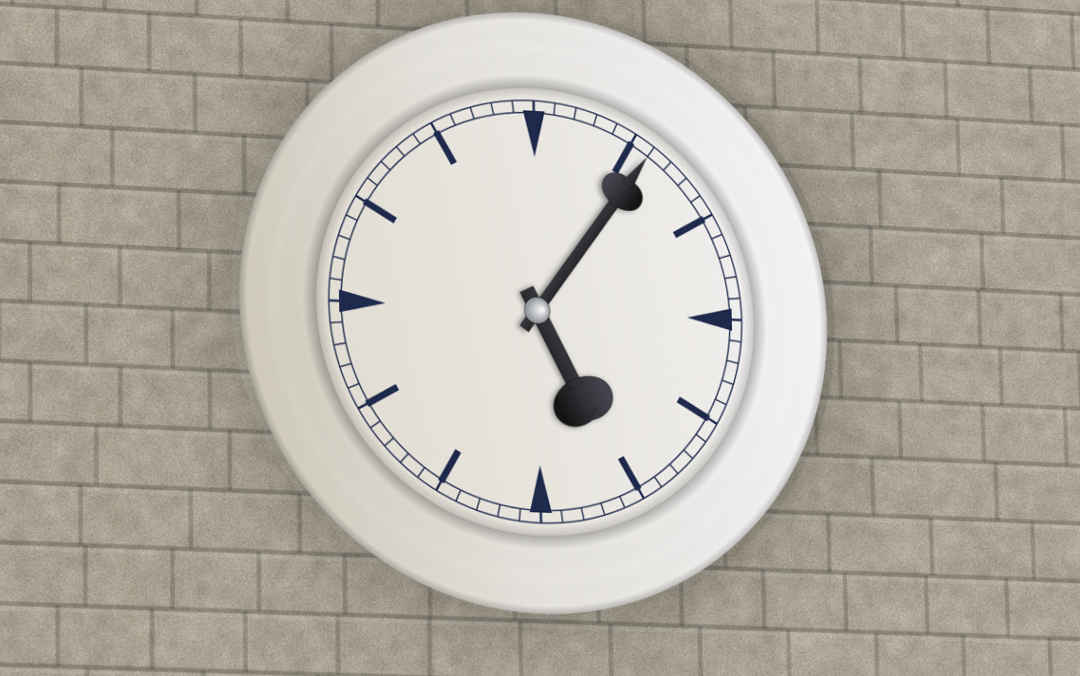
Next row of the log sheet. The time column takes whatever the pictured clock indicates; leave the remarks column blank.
5:06
